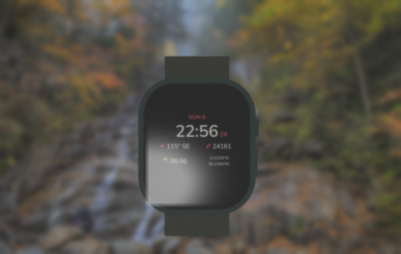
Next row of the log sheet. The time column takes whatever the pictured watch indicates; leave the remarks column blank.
22:56
